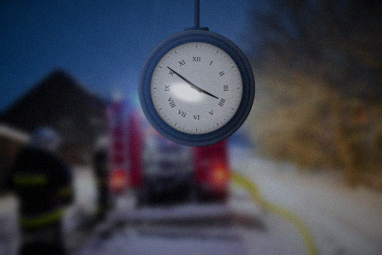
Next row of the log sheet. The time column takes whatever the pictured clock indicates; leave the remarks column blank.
3:51
